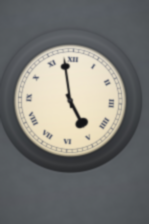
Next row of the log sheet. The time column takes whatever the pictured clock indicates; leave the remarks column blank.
4:58
